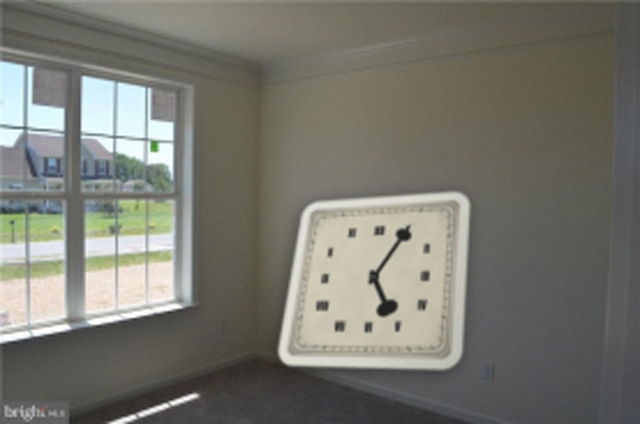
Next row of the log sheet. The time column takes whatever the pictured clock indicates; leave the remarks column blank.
5:05
